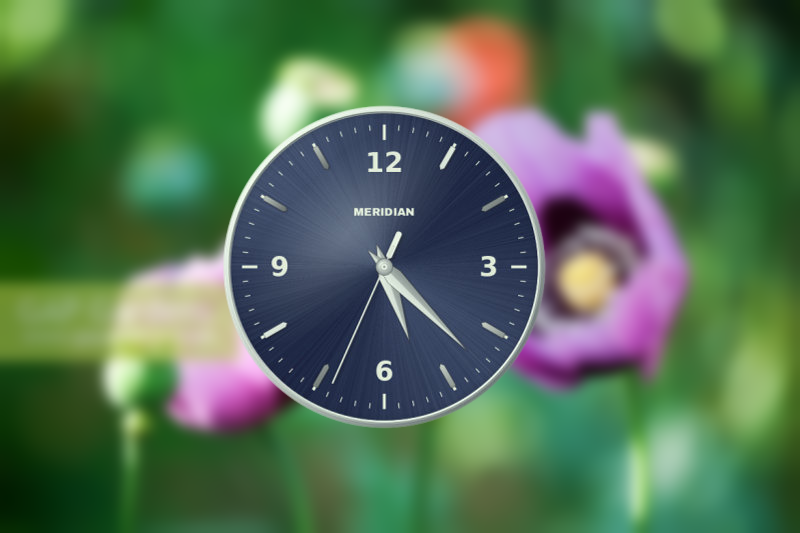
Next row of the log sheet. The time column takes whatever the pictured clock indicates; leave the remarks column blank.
5:22:34
